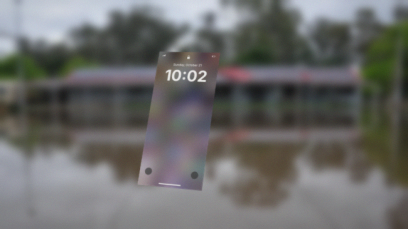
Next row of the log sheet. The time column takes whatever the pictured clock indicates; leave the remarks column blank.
10:02
